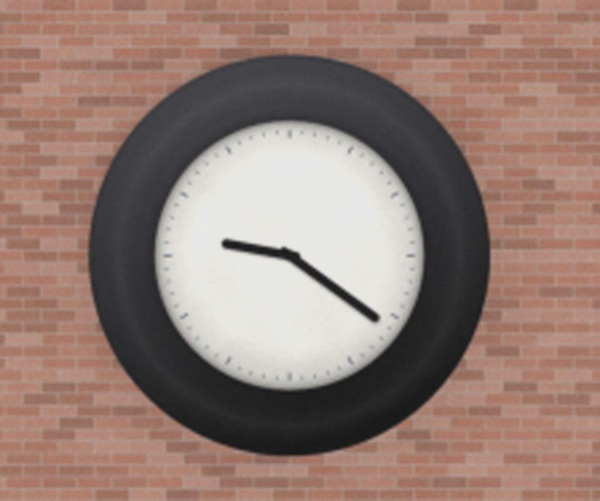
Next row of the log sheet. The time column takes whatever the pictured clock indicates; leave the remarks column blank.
9:21
